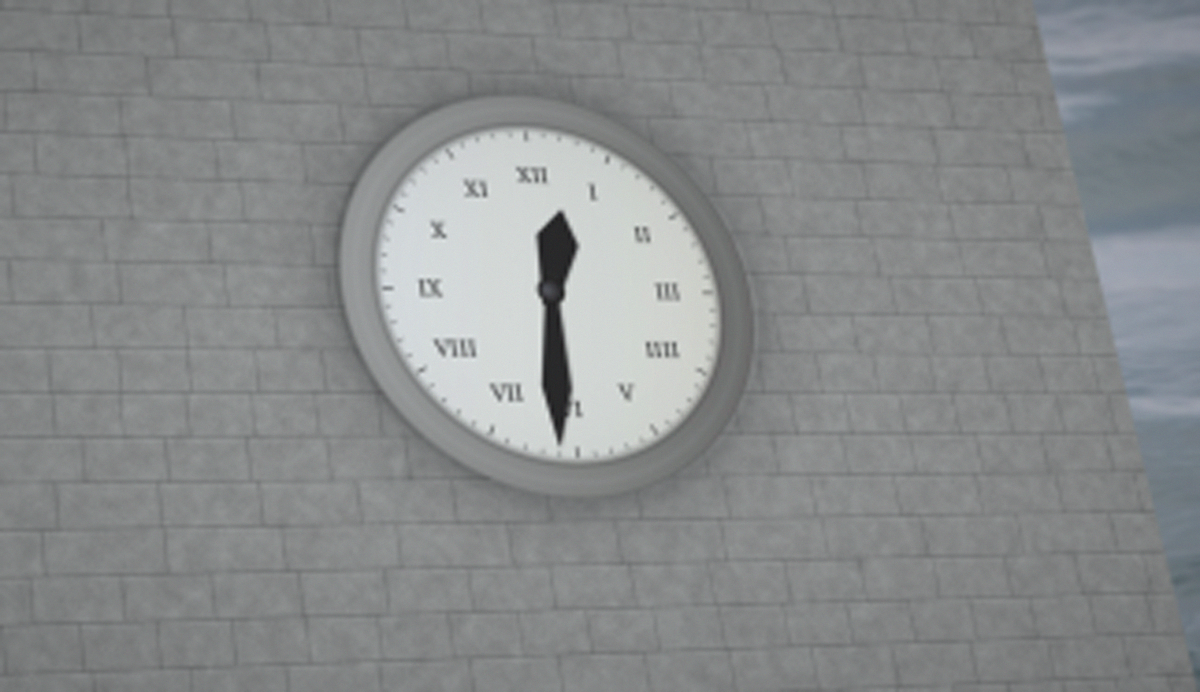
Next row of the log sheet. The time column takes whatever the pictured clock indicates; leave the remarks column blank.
12:31
